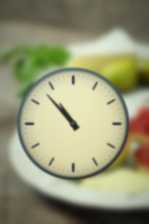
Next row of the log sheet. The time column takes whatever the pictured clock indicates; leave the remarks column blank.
10:53
